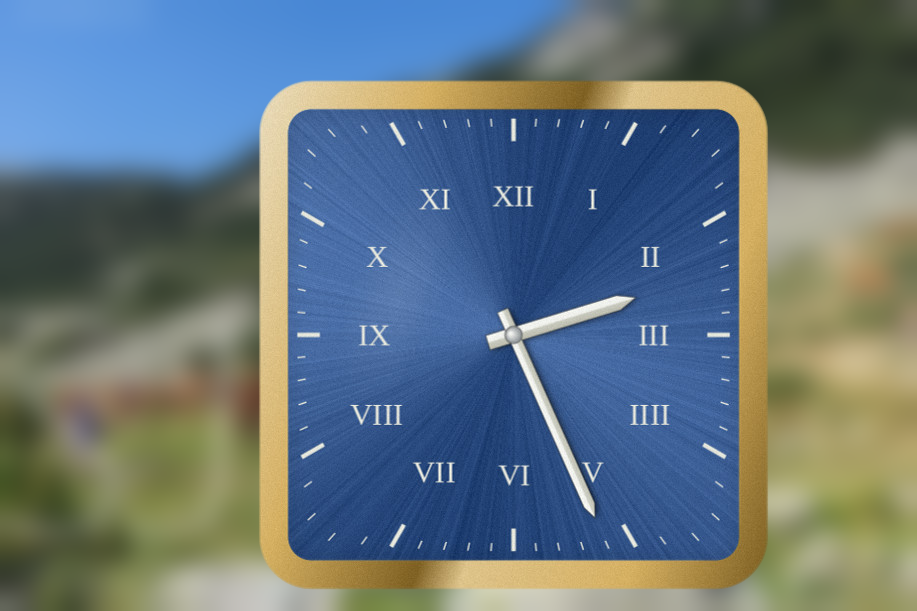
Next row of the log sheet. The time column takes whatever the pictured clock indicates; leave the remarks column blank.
2:26
